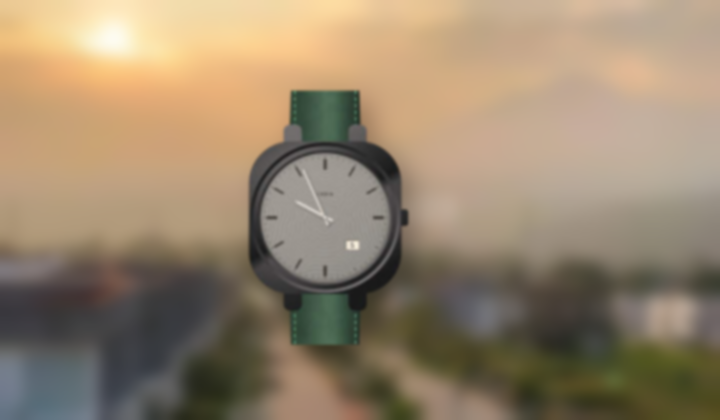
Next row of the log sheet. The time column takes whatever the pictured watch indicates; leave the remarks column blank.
9:56
